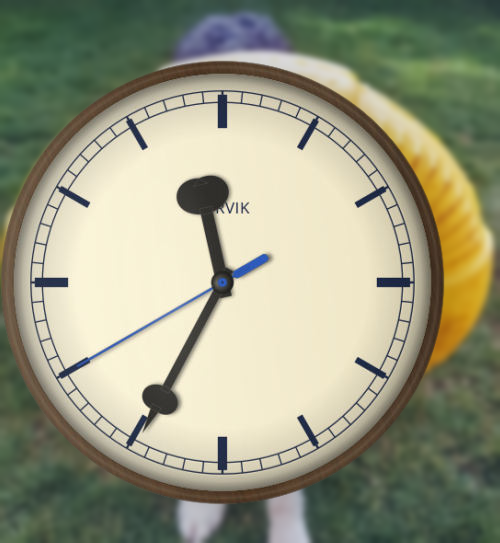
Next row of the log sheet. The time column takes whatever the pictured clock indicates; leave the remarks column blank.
11:34:40
